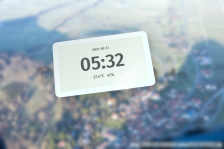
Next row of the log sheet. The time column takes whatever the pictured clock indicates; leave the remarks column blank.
5:32
